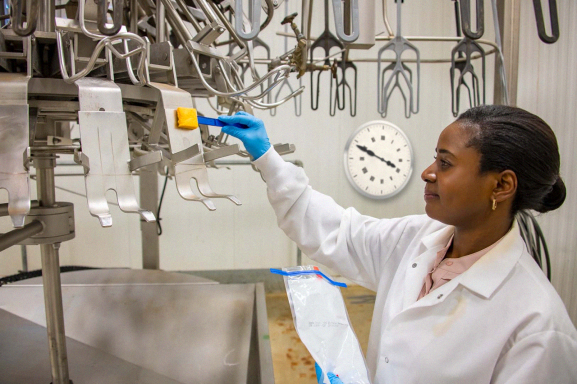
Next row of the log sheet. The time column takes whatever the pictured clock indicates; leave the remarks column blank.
3:49
